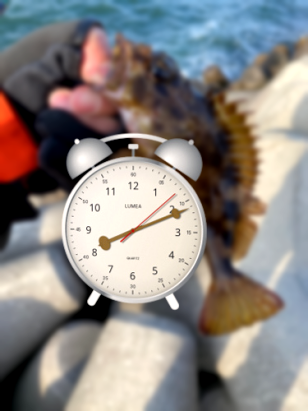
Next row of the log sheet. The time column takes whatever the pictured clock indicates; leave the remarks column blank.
8:11:08
